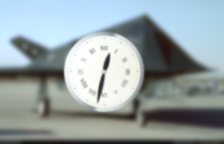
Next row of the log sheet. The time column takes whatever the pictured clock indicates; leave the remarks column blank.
12:32
